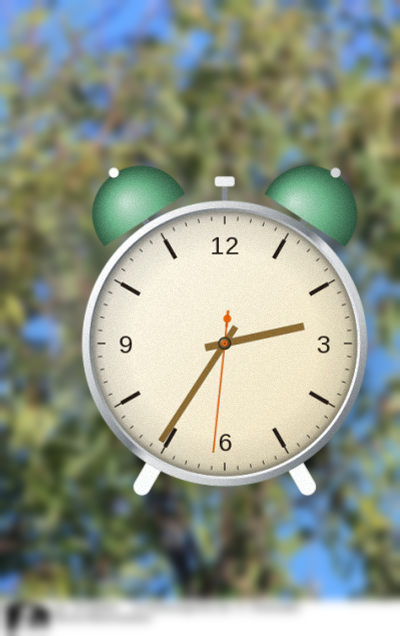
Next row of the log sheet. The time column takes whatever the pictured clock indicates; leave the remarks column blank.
2:35:31
